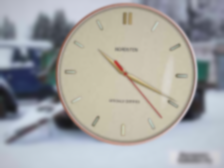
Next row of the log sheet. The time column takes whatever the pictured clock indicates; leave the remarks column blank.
10:19:23
